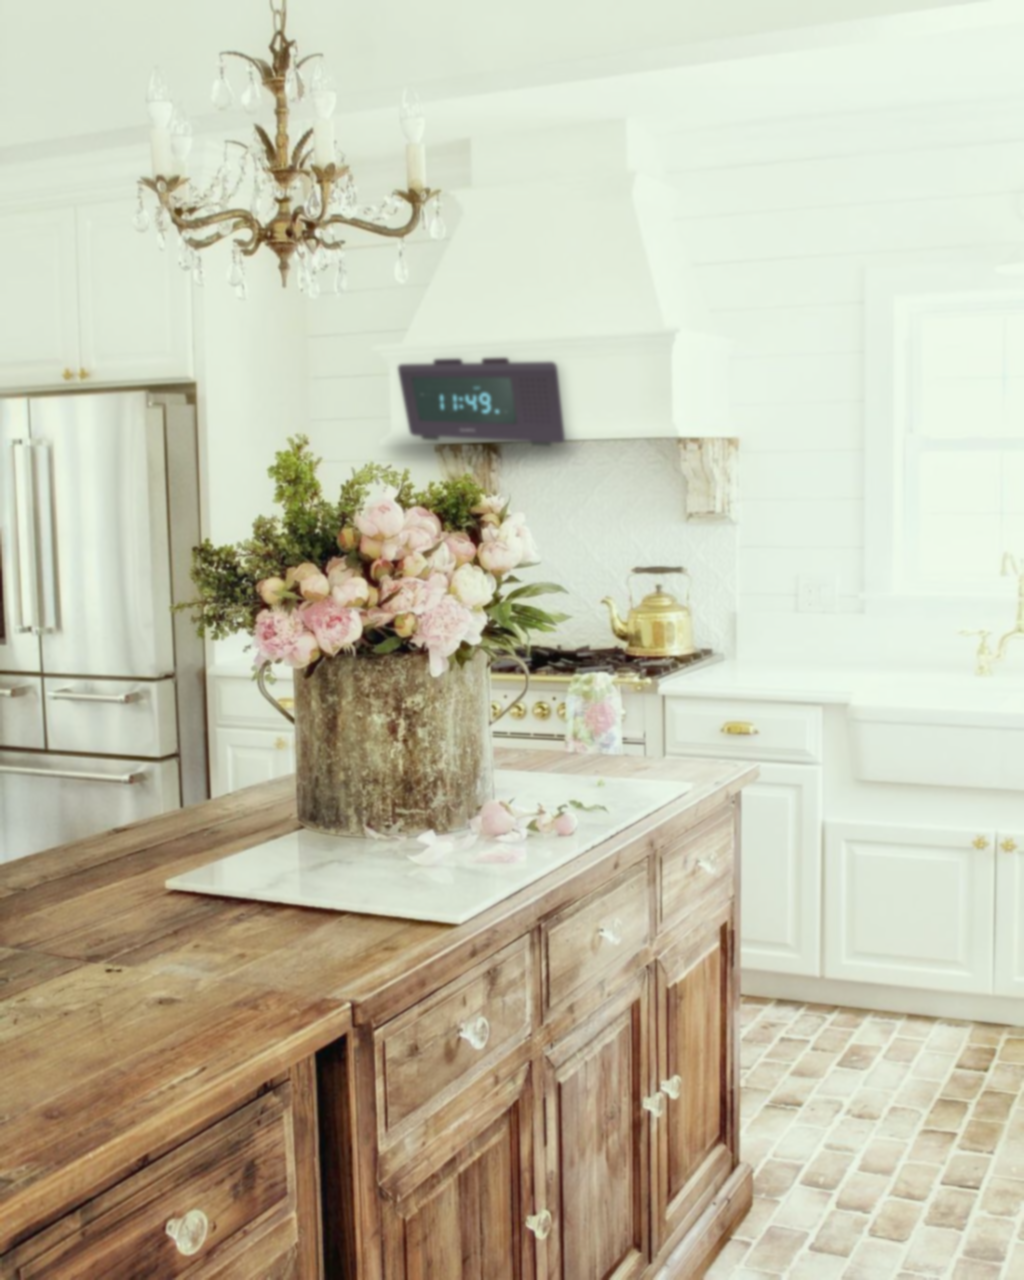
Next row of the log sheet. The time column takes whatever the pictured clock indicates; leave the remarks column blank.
11:49
